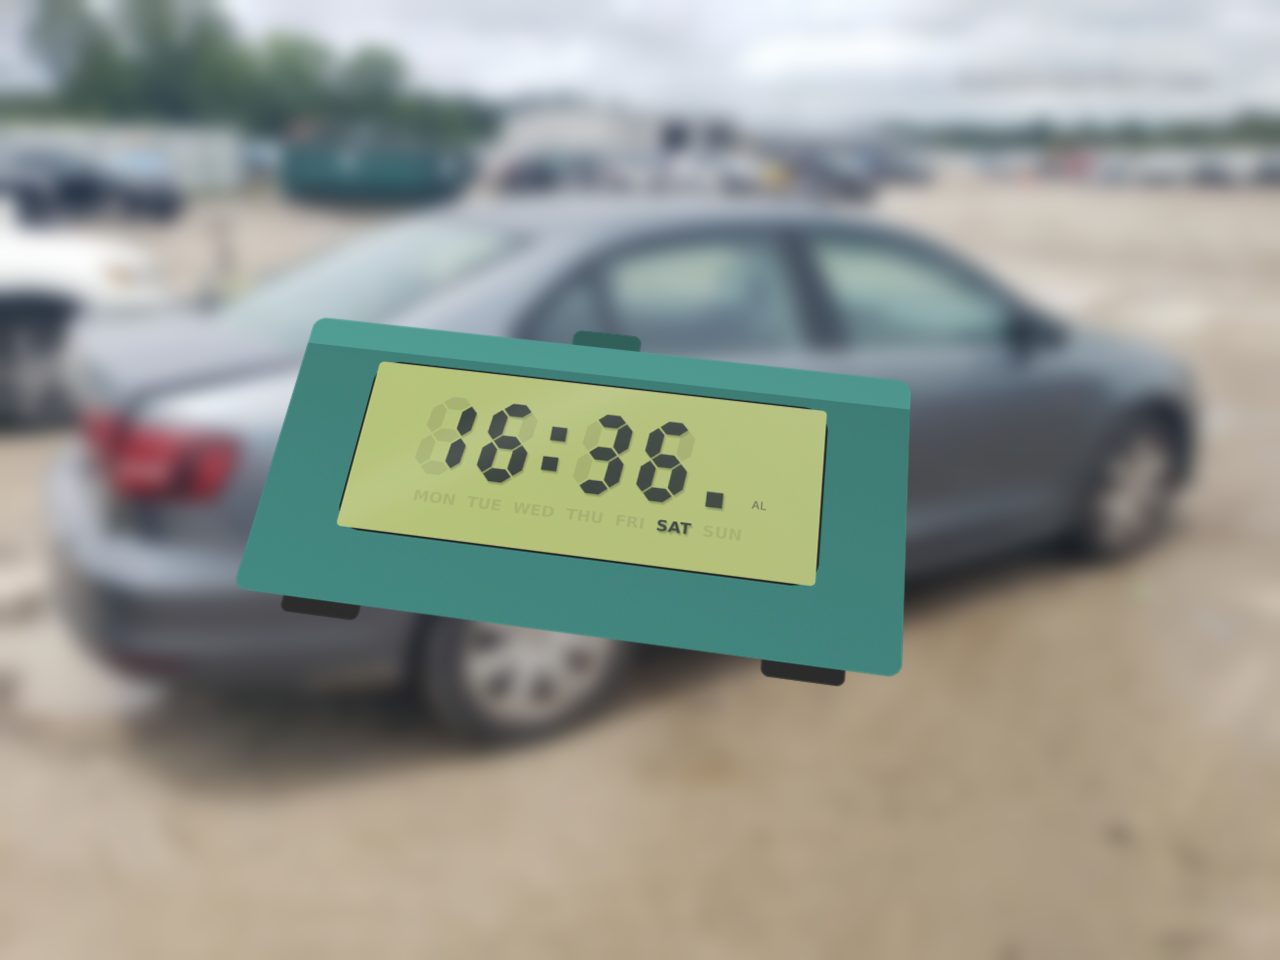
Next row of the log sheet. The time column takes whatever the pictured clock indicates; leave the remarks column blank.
16:36
